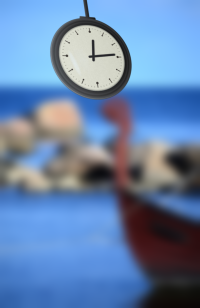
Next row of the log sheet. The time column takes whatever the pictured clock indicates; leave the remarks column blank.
12:14
